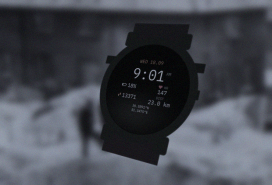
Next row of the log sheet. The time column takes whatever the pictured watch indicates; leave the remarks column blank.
9:01
